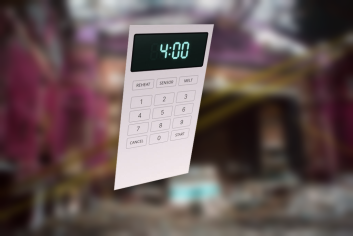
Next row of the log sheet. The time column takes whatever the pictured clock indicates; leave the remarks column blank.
4:00
